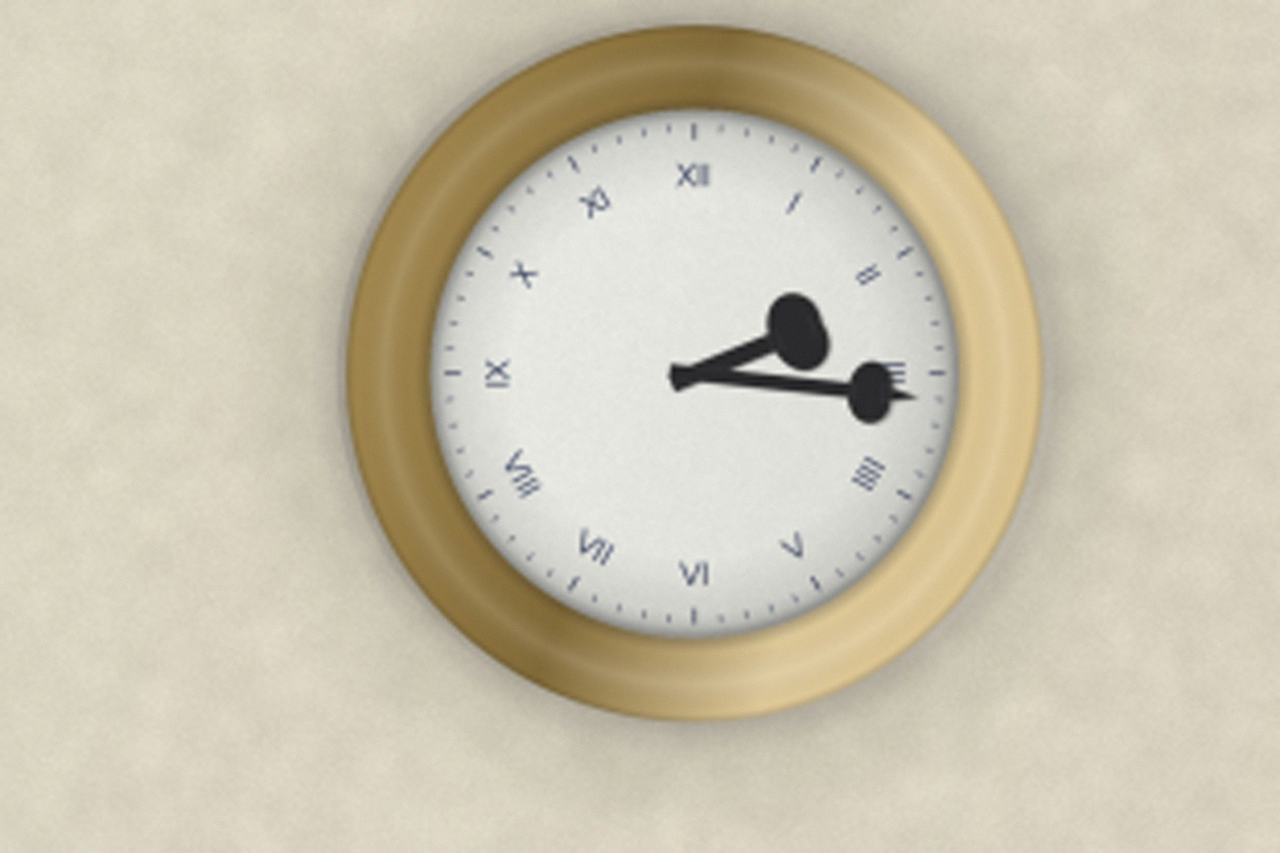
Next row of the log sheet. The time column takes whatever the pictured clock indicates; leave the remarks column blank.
2:16
